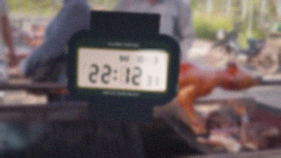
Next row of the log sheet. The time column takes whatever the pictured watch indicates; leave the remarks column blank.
22:12
